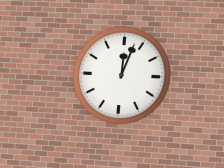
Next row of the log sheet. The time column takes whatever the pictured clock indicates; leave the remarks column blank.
12:03
